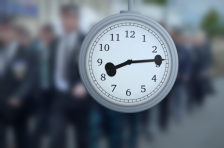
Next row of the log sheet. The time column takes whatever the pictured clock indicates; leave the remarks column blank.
8:14
